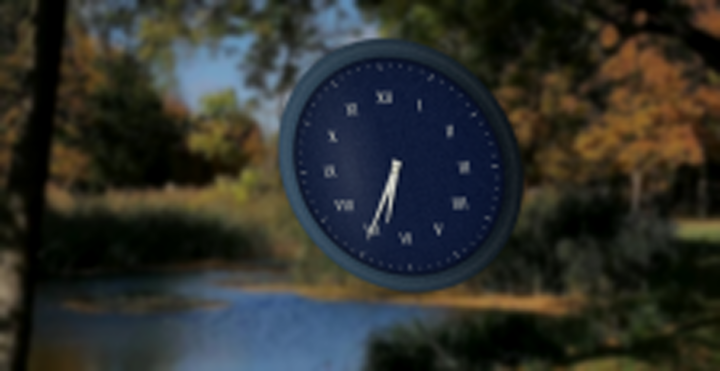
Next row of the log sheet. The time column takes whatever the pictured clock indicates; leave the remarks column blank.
6:35
